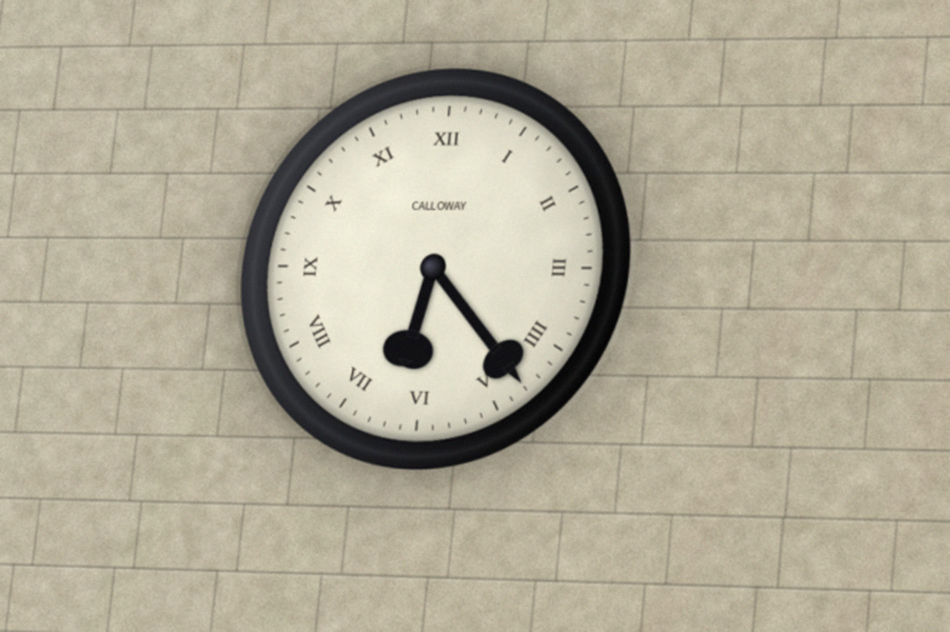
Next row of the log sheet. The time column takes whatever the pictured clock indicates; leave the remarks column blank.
6:23
